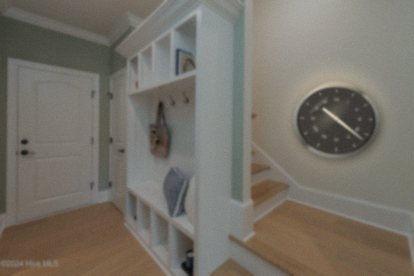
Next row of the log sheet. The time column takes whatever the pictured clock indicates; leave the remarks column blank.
10:22
